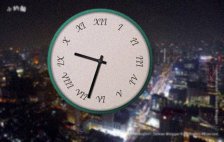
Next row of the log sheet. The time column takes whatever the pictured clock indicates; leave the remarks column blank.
9:33
